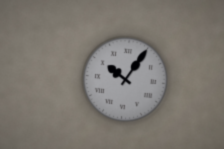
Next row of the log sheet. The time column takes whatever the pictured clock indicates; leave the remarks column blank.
10:05
